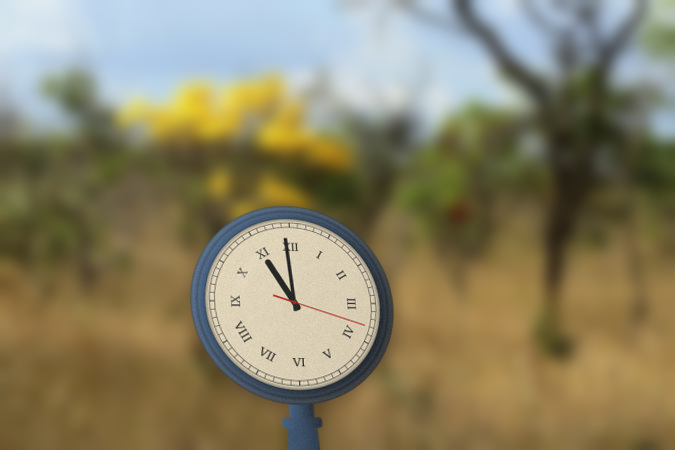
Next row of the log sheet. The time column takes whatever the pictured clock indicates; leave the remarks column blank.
10:59:18
